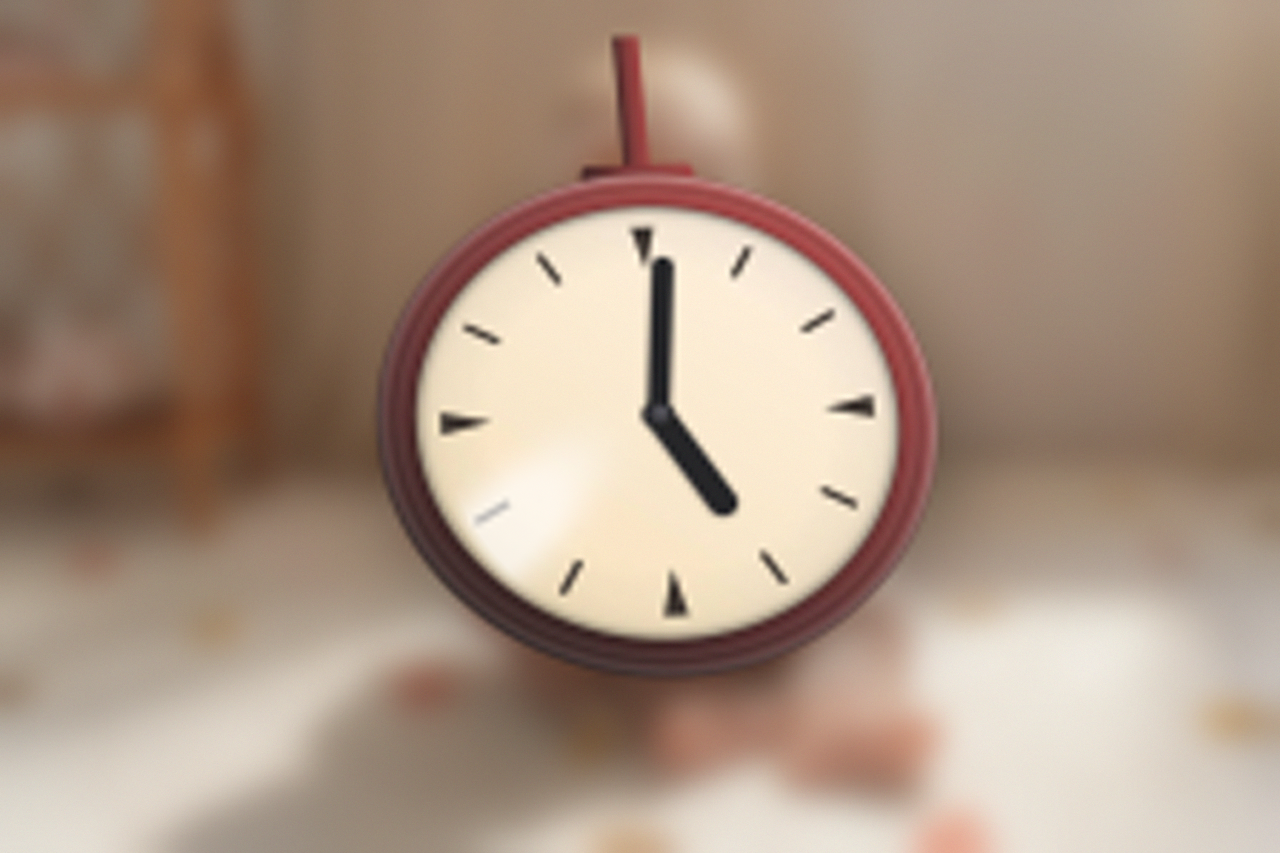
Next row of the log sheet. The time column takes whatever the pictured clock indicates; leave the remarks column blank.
5:01
